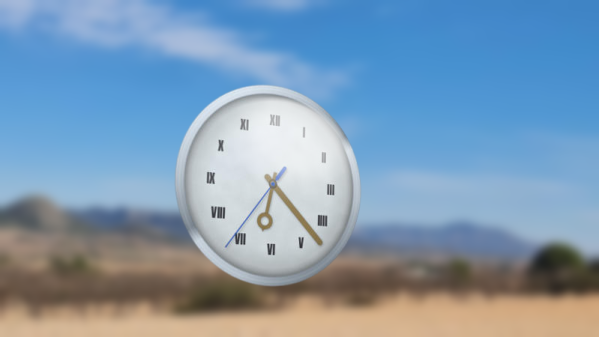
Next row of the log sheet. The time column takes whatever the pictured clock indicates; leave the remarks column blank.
6:22:36
